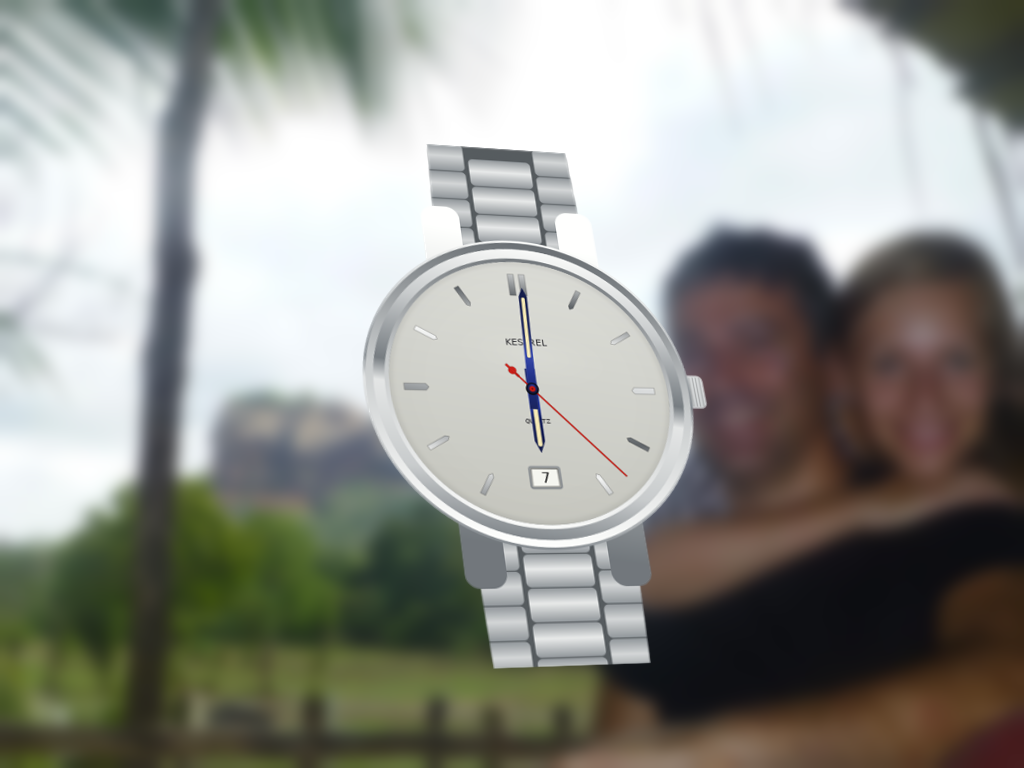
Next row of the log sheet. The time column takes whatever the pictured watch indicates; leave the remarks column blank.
6:00:23
